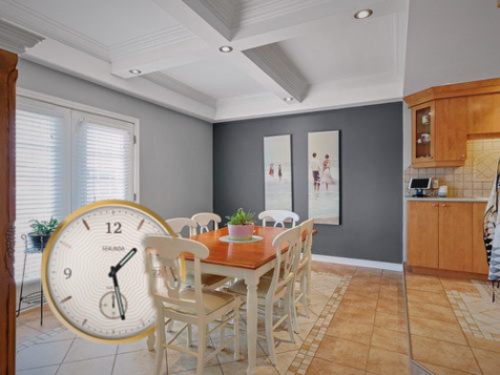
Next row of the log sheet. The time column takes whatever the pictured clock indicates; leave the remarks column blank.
1:28
